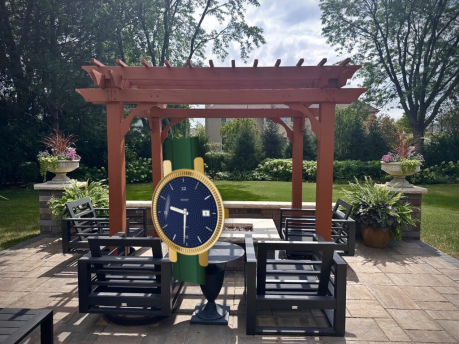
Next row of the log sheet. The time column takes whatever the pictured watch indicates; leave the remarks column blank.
9:31
